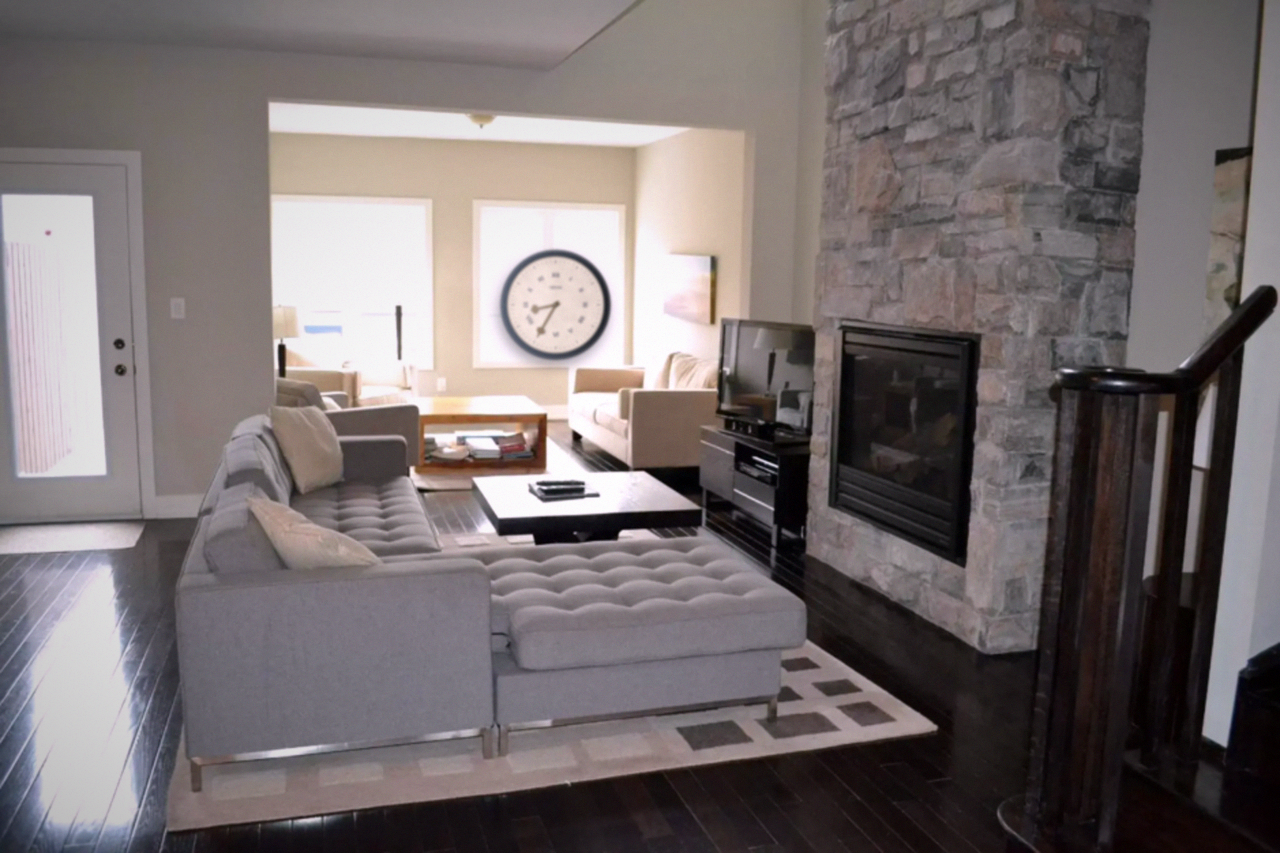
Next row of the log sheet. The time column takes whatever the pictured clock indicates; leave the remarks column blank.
8:35
